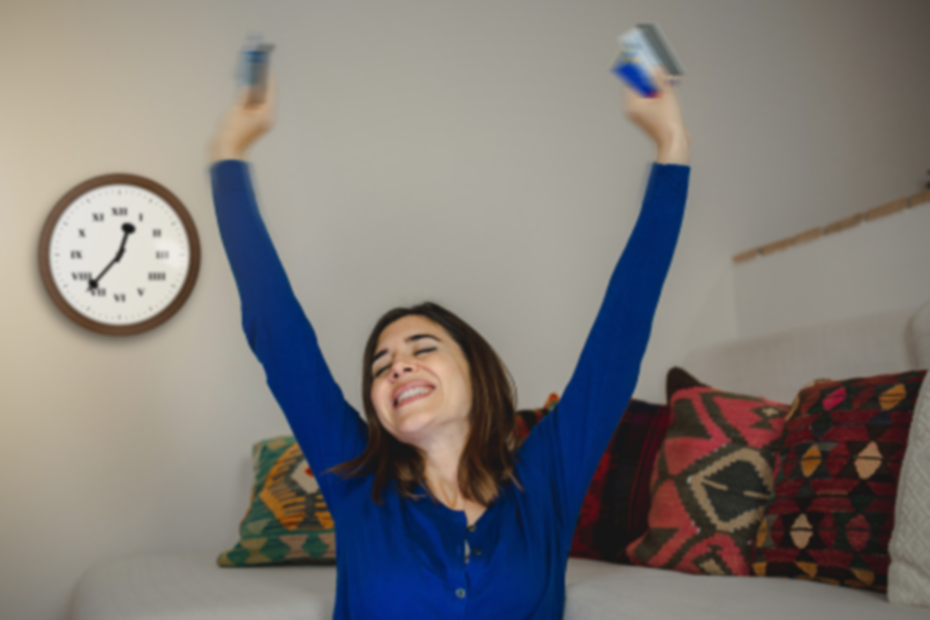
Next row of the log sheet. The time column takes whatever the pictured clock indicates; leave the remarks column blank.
12:37
